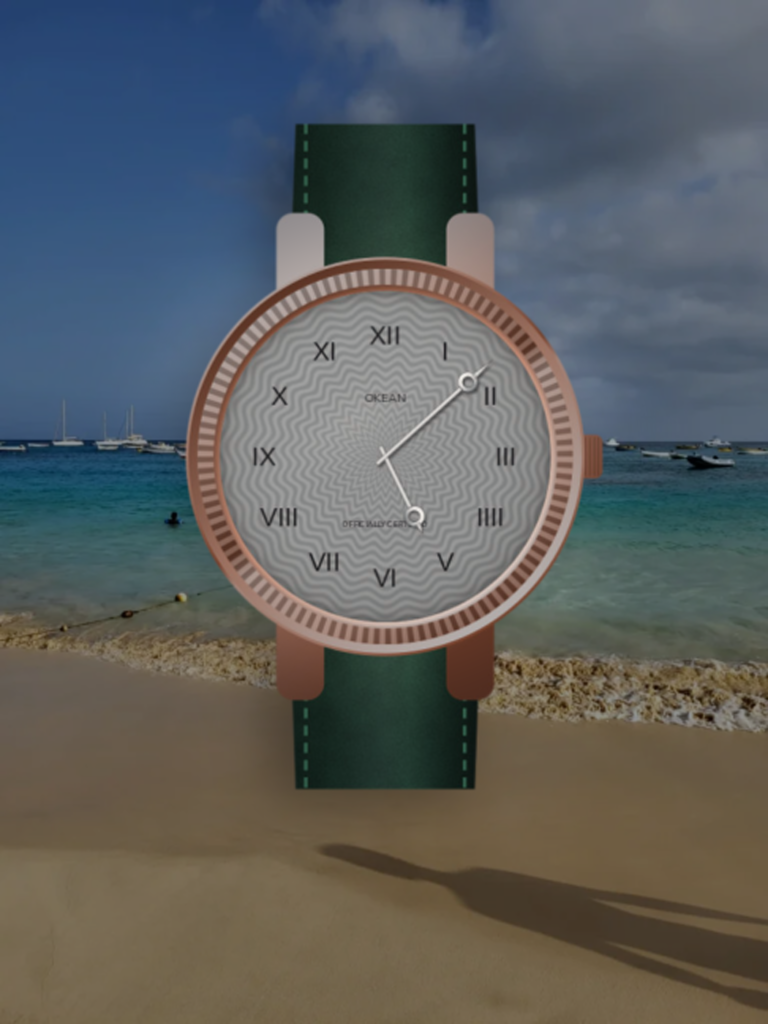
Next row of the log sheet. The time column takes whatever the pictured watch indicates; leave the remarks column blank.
5:08
